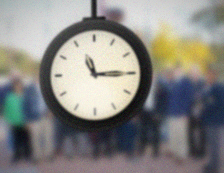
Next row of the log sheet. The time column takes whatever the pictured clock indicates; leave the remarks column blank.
11:15
